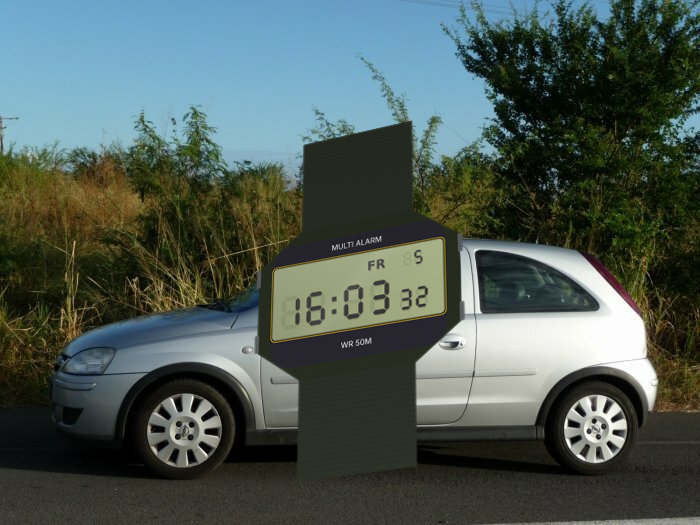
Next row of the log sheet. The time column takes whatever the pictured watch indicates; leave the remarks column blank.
16:03:32
